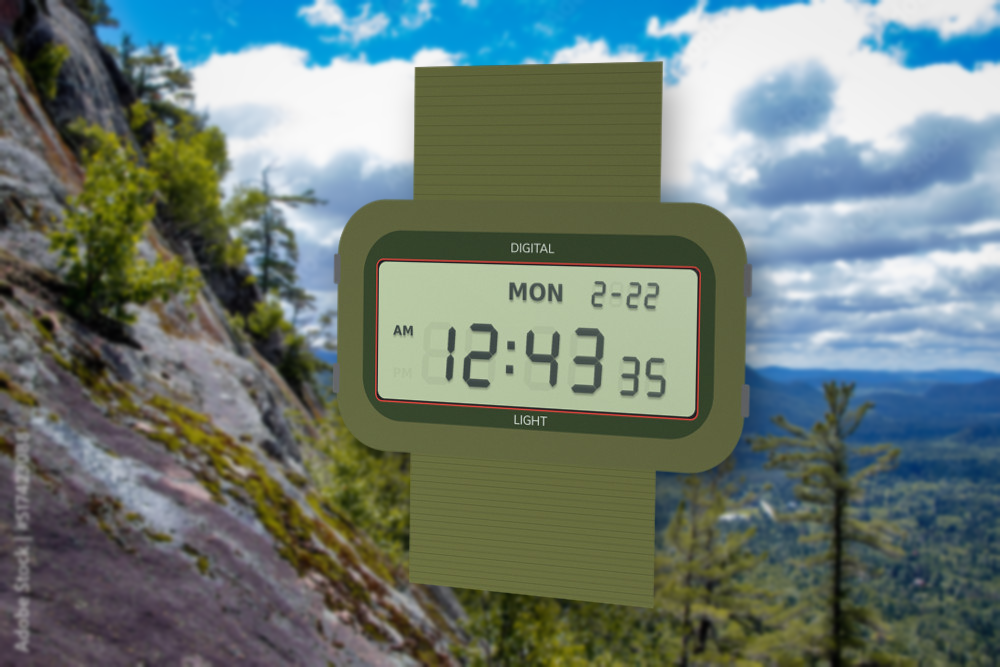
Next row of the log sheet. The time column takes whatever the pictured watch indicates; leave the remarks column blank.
12:43:35
